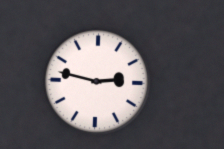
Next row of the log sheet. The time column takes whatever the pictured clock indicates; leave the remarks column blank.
2:47
